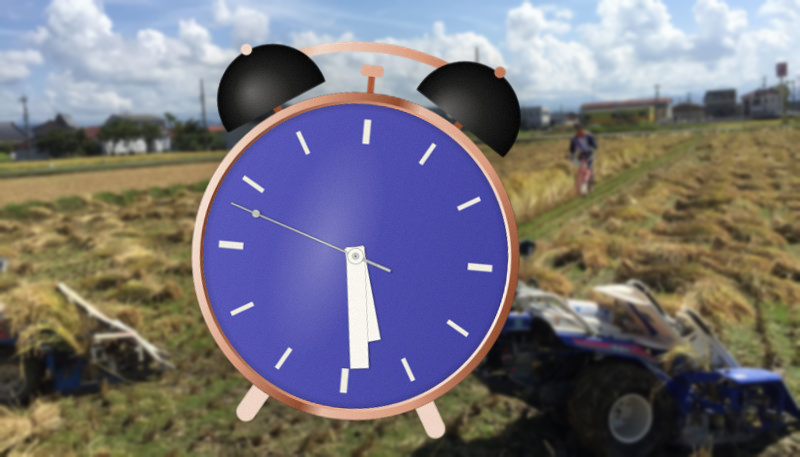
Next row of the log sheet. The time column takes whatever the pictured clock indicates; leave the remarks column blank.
5:28:48
